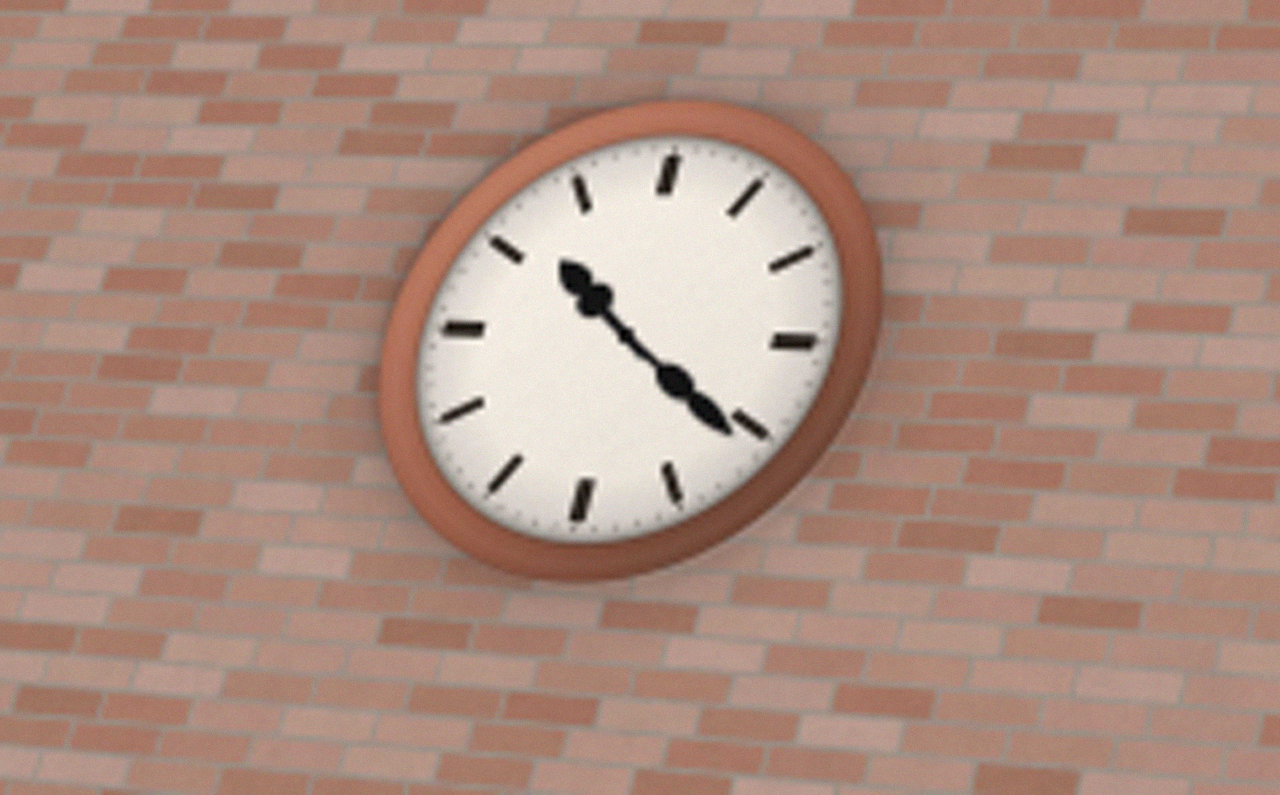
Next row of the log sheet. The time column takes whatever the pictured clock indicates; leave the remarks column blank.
10:21
